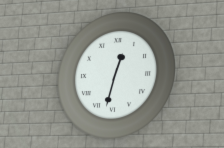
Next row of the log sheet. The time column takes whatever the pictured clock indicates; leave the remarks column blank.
12:32
